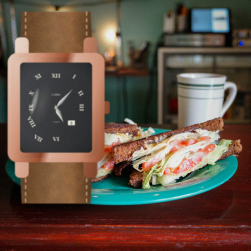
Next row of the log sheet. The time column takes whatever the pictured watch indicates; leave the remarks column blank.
5:07
